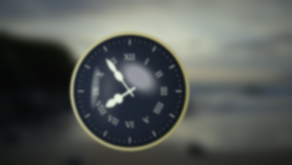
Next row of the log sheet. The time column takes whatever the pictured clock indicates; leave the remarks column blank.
7:54
